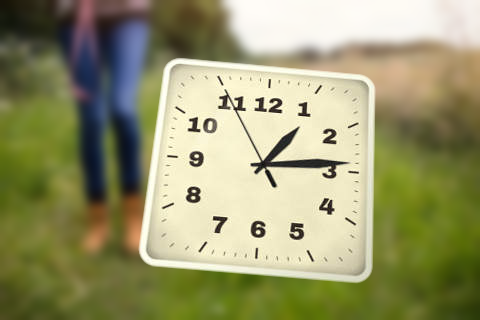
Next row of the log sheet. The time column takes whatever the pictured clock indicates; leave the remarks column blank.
1:13:55
